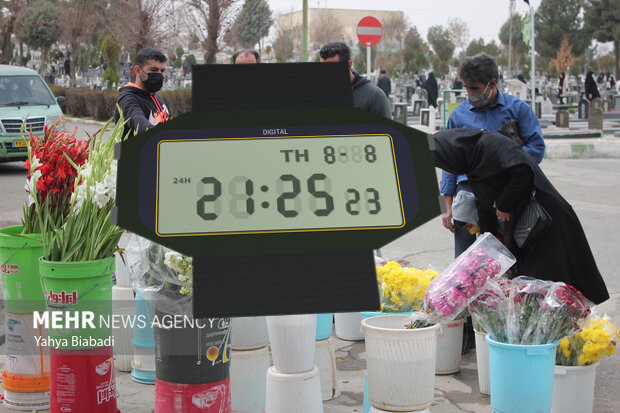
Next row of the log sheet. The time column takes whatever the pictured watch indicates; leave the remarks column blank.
21:25:23
